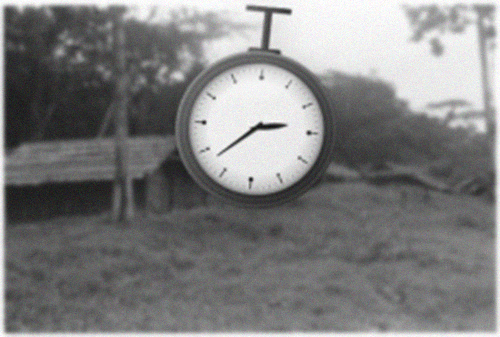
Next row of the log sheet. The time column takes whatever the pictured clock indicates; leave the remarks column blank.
2:38
